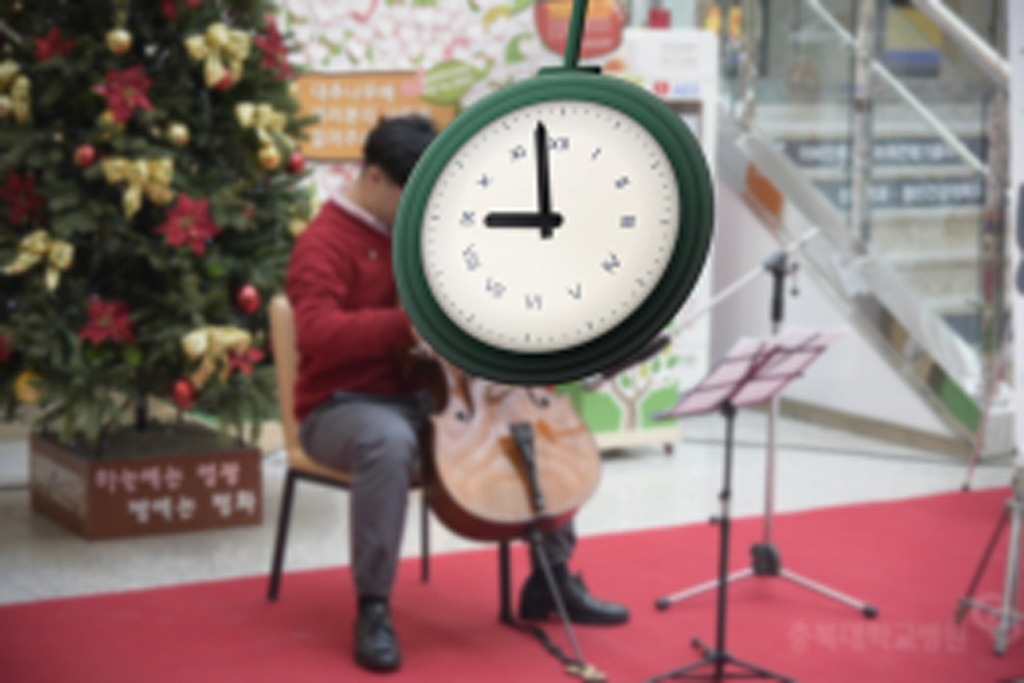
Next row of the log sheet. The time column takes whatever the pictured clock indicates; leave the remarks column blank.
8:58
